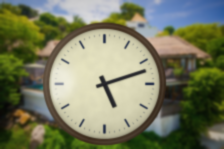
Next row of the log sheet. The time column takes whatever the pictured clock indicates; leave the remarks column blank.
5:12
